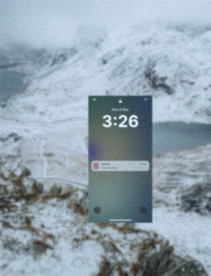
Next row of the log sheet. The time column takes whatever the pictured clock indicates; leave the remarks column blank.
3:26
